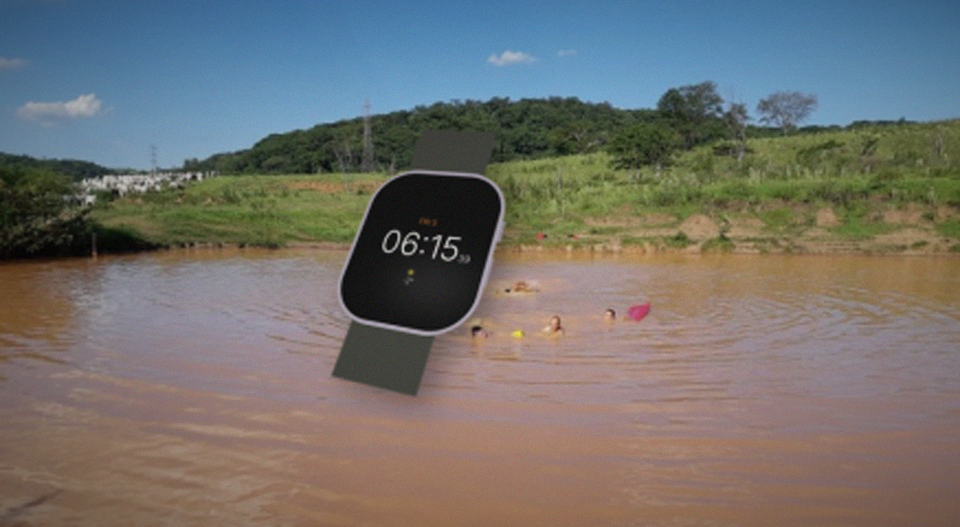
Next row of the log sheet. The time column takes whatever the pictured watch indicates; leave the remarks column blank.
6:15
